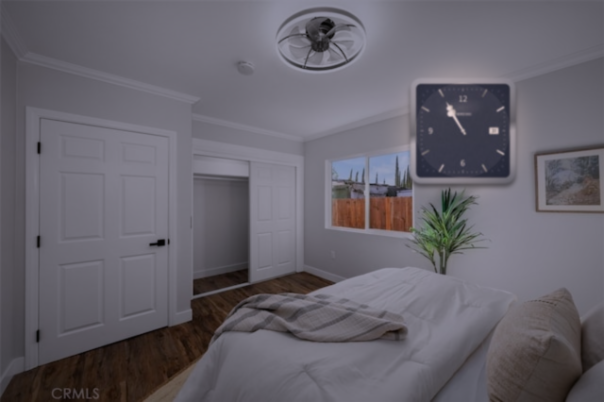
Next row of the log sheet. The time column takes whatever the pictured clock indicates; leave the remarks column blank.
10:55
